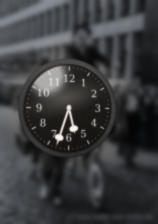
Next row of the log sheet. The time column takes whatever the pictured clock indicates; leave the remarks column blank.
5:33
